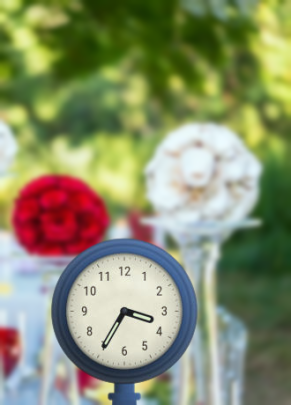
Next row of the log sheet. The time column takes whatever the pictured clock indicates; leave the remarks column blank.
3:35
